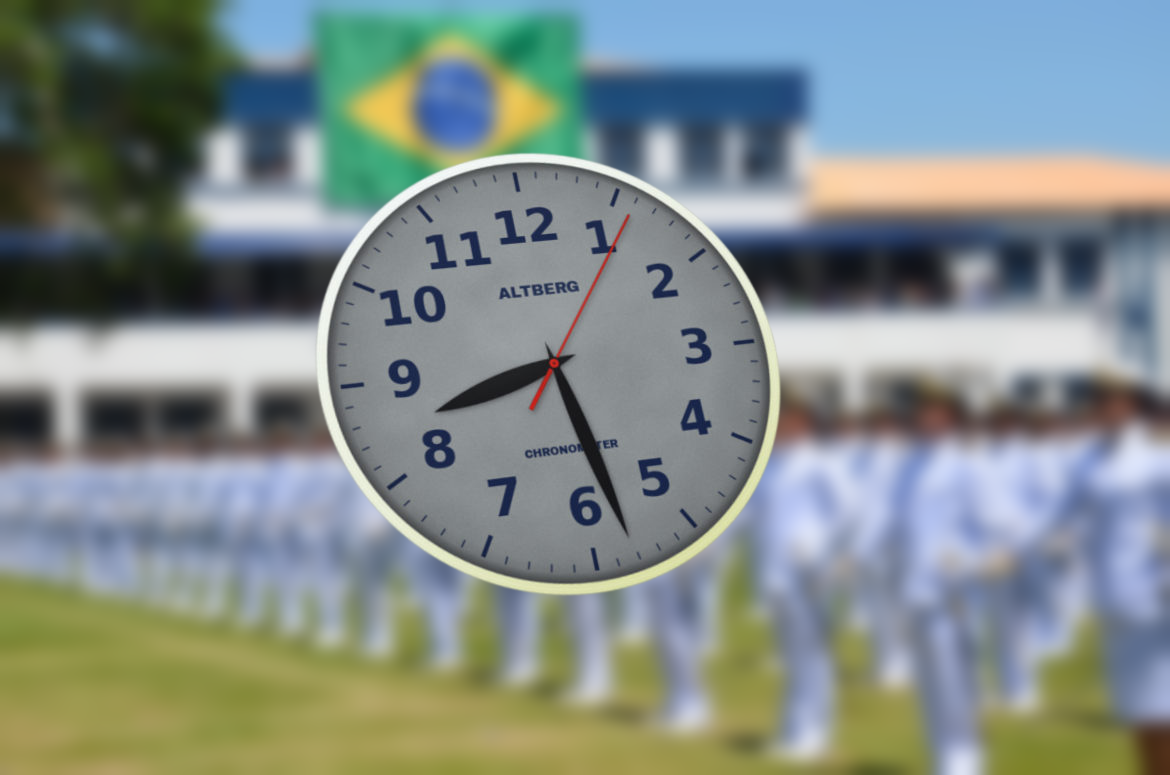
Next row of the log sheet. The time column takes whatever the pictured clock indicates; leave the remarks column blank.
8:28:06
